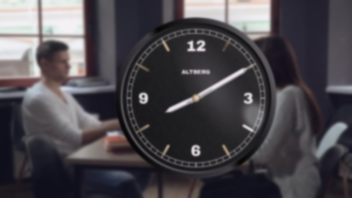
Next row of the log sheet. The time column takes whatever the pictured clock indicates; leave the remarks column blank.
8:10
